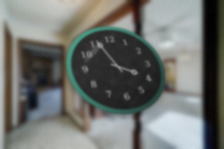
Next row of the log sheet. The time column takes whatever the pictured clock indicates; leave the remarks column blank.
3:56
